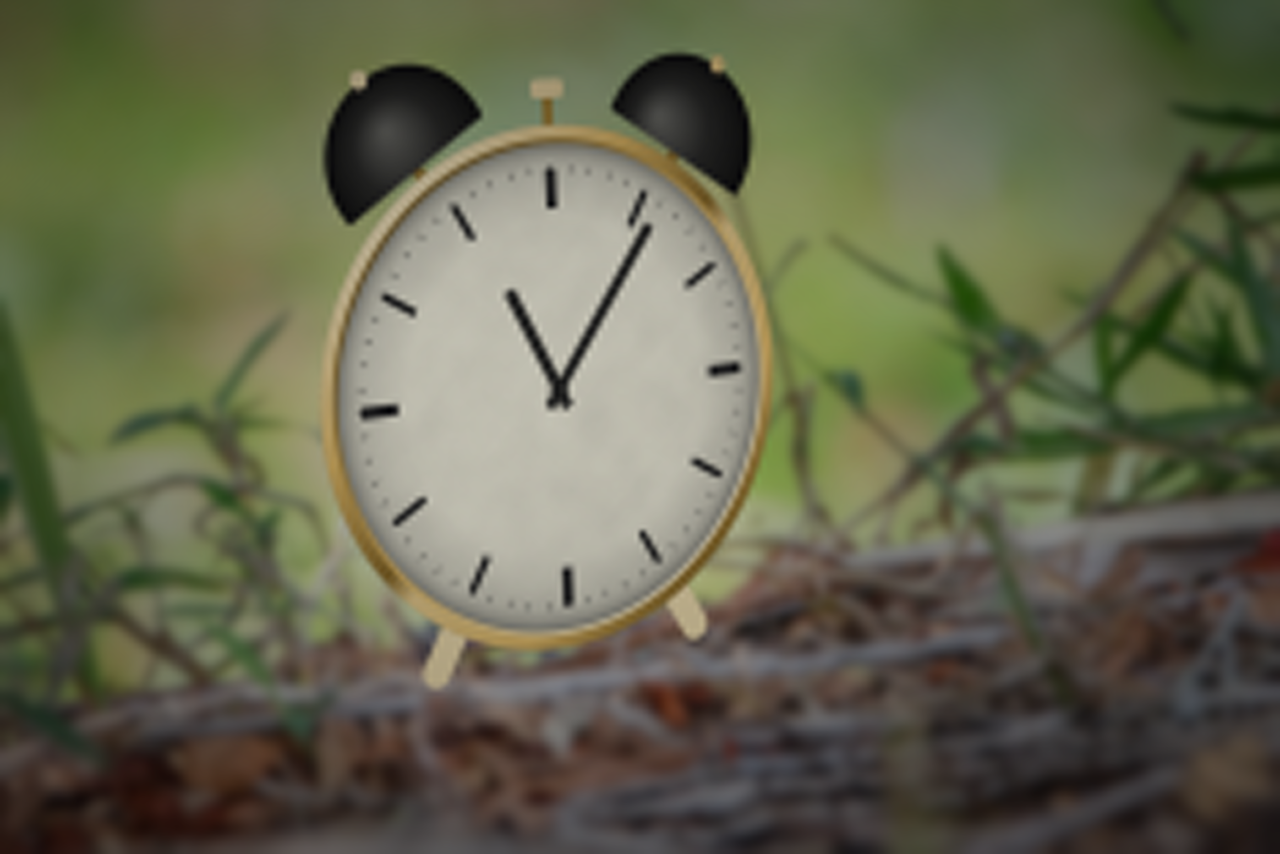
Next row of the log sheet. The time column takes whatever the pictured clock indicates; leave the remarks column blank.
11:06
